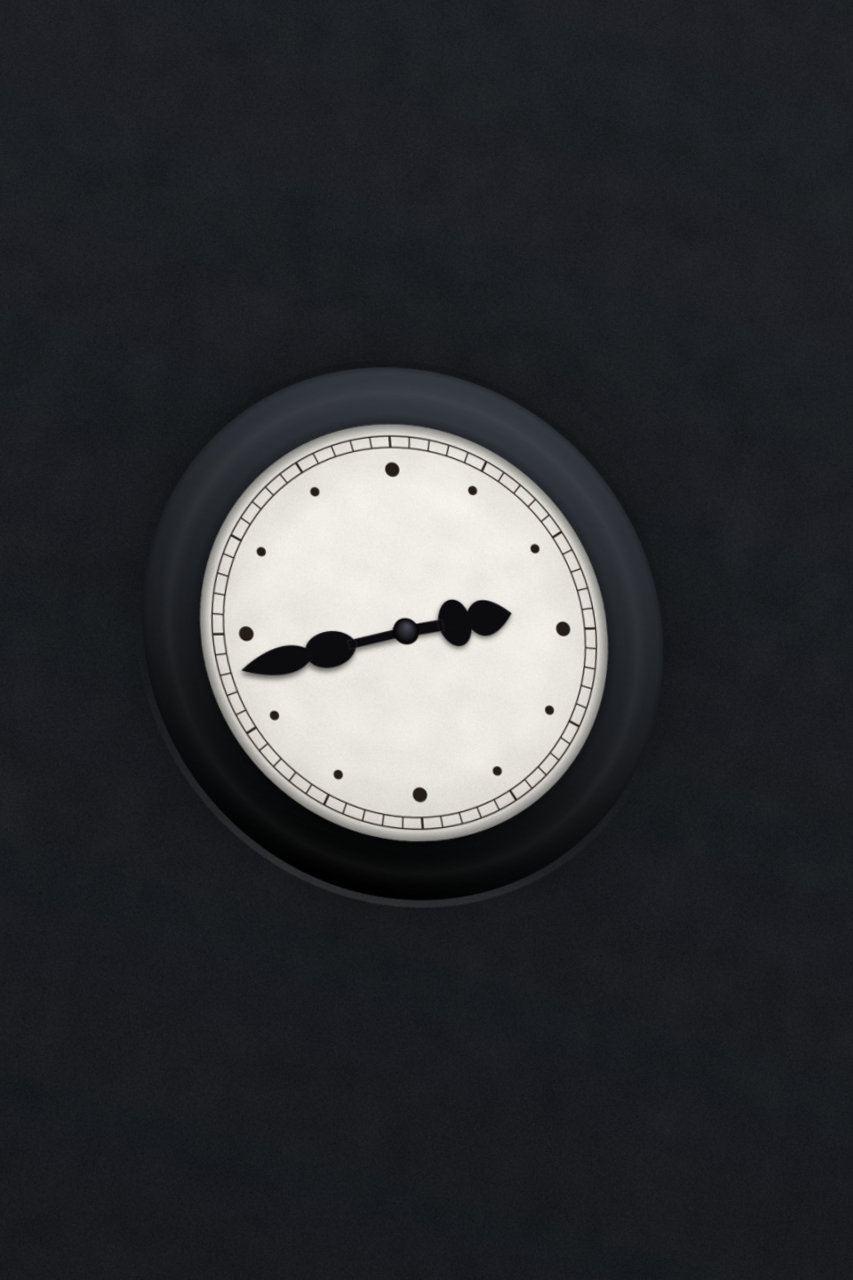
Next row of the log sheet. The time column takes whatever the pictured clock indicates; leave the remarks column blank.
2:43
